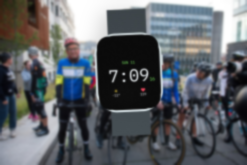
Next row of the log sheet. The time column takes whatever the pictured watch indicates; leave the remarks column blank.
7:09
